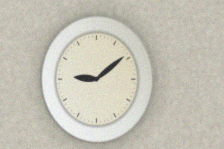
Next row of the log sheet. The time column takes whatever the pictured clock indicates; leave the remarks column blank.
9:09
